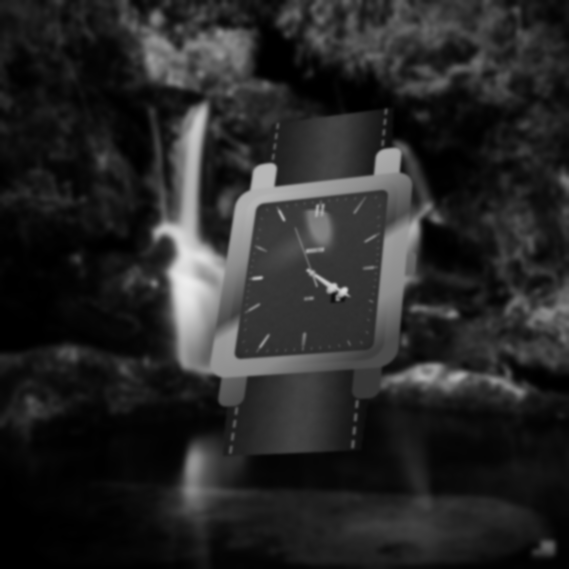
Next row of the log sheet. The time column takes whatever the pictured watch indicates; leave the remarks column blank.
4:20:56
